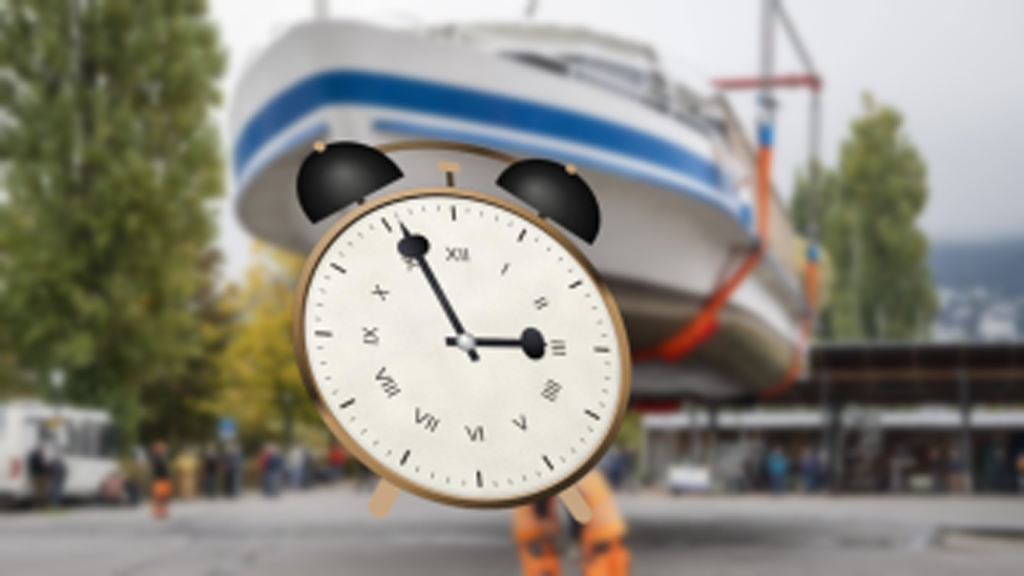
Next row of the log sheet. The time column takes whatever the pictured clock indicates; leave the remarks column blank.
2:56
